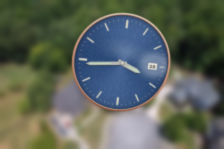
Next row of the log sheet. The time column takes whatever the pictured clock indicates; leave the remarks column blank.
3:44
